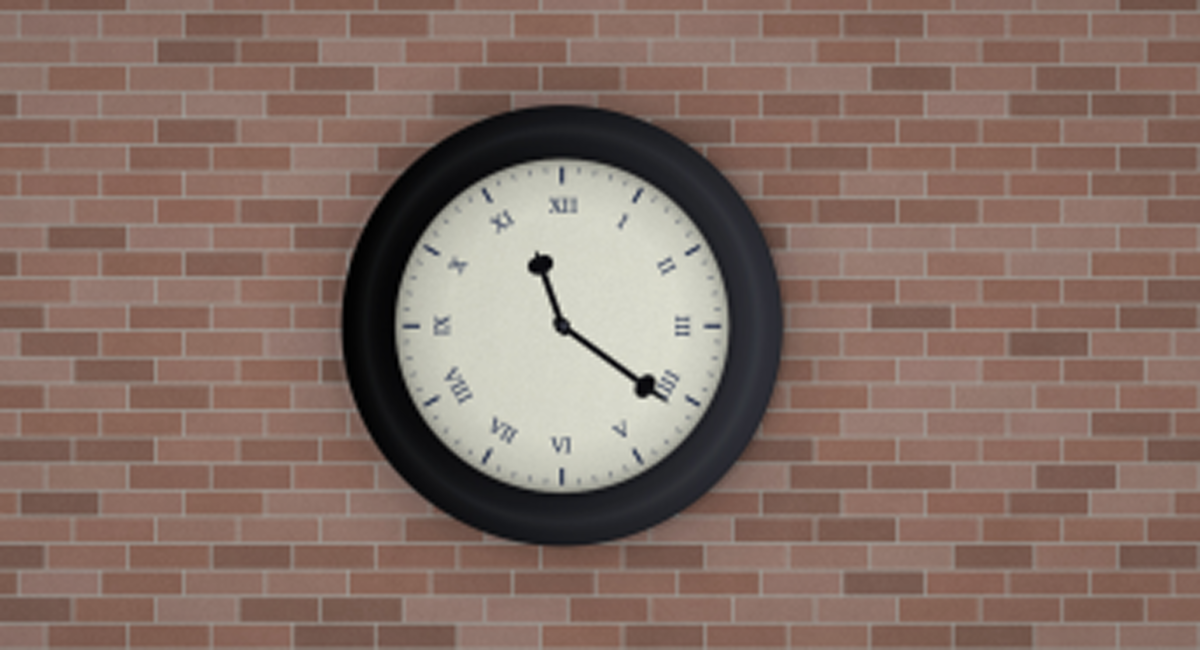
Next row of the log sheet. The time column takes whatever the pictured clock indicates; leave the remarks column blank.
11:21
